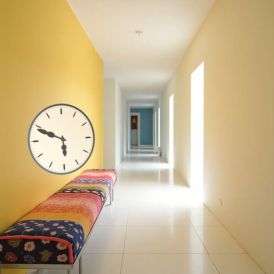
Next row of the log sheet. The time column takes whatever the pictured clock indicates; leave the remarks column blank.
5:49
